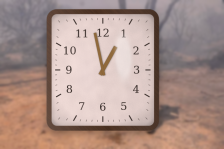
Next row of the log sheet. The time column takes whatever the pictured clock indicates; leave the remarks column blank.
12:58
